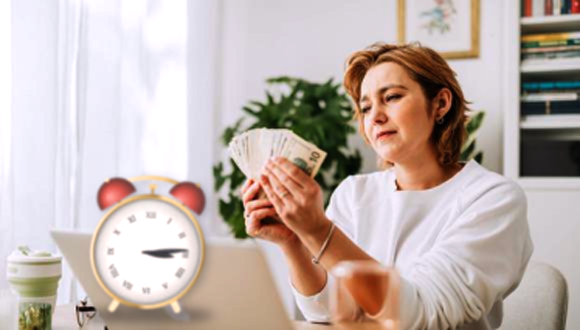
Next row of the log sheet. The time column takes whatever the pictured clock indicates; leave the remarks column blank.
3:14
